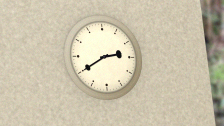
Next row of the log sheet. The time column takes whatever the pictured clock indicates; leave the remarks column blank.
2:40
